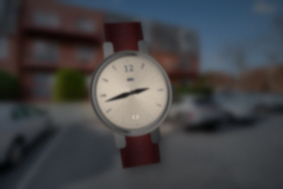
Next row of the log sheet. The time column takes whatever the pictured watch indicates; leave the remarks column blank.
2:43
